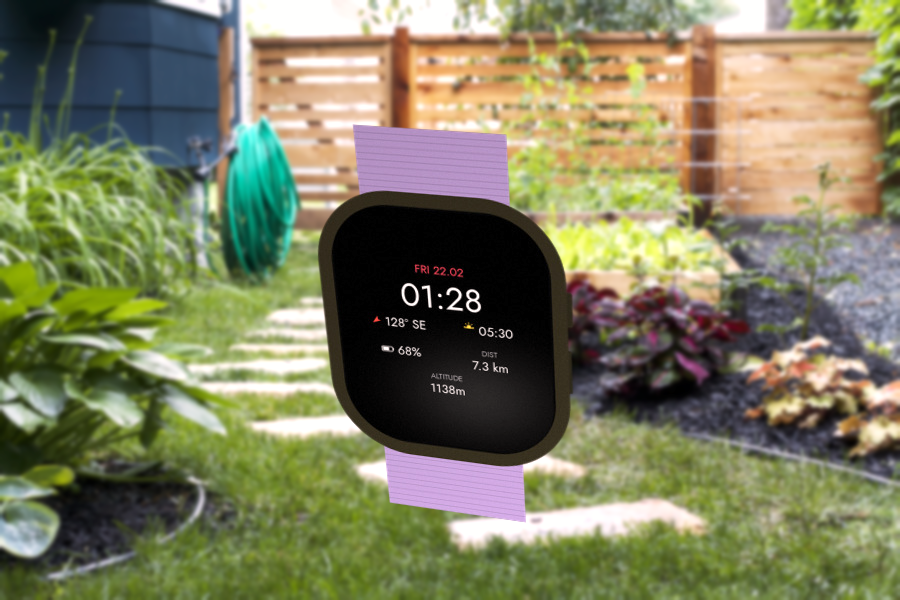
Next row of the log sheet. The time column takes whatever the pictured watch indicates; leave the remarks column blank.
1:28
